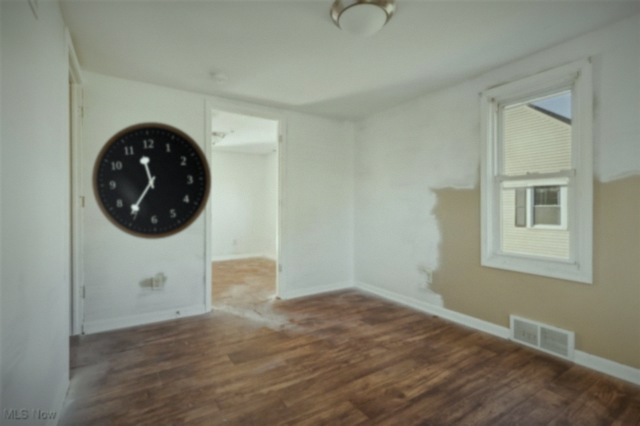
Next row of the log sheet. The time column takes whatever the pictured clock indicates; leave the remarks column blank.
11:36
